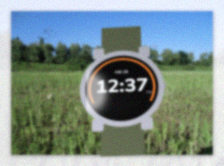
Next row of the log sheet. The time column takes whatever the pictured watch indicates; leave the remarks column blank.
12:37
